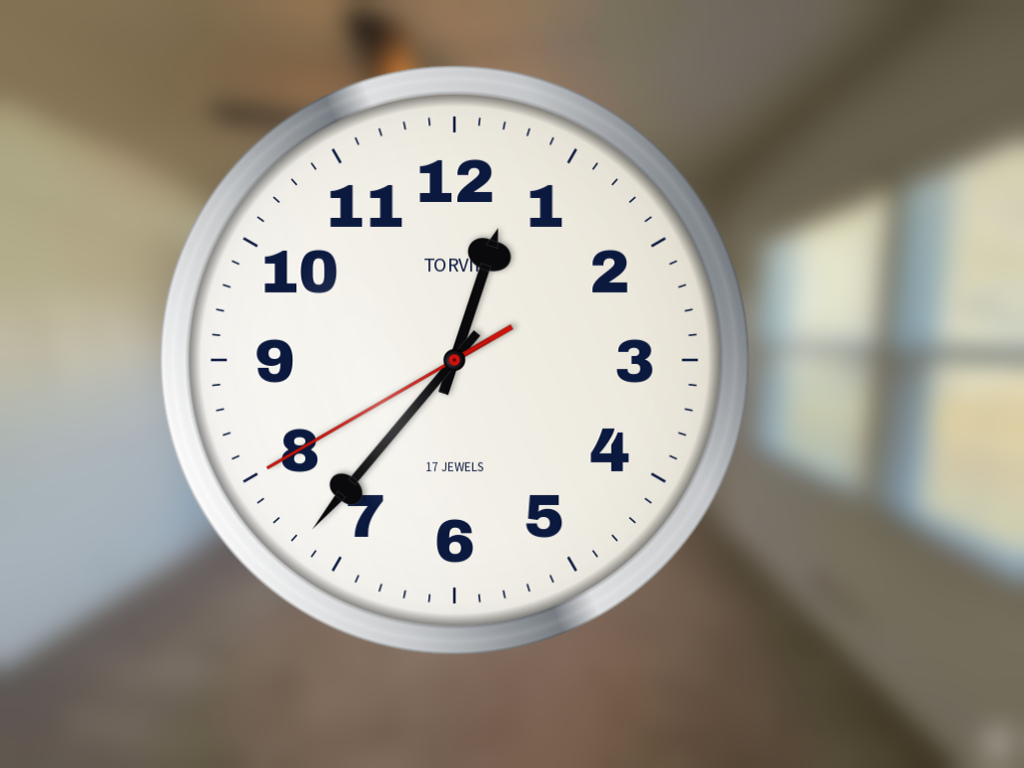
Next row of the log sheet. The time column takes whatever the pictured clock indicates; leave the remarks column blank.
12:36:40
